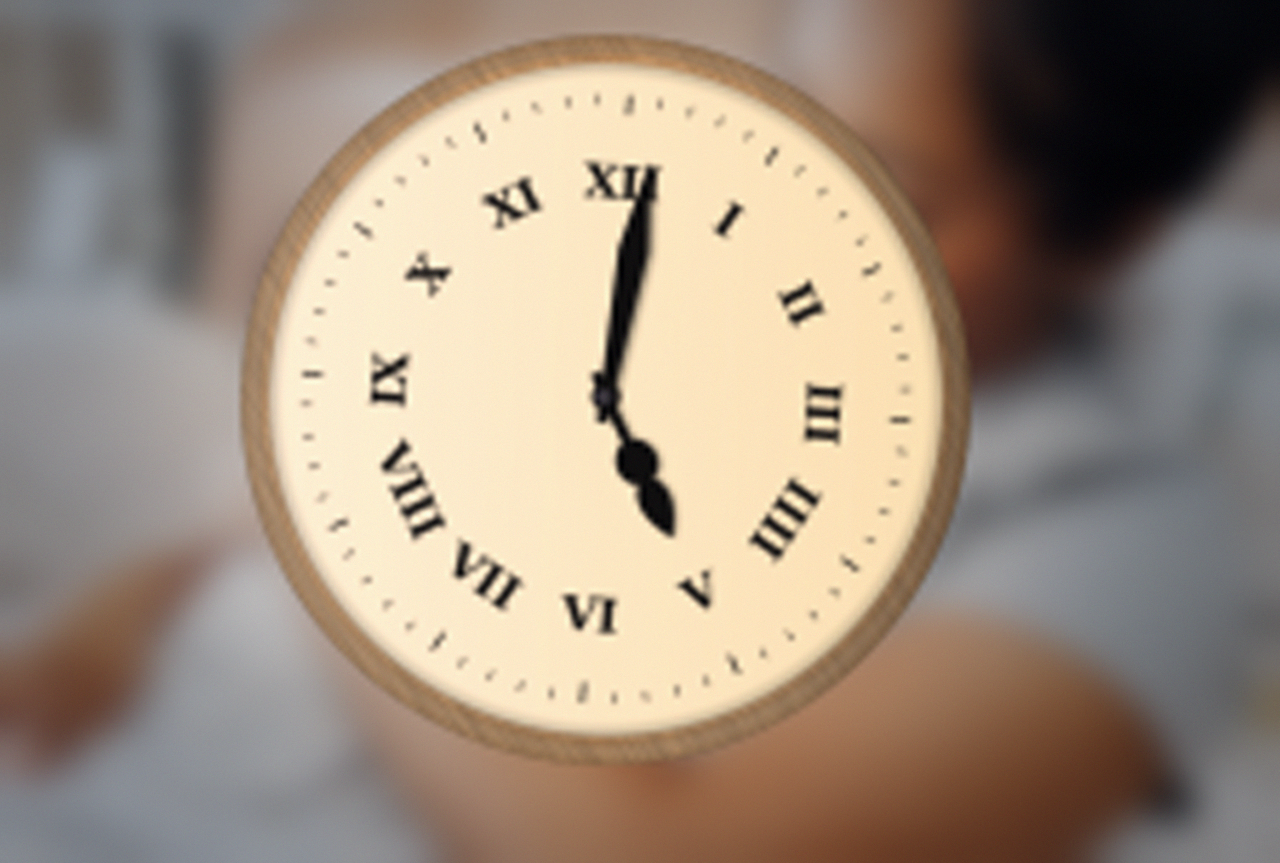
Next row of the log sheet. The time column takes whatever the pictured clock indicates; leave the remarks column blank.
5:01
